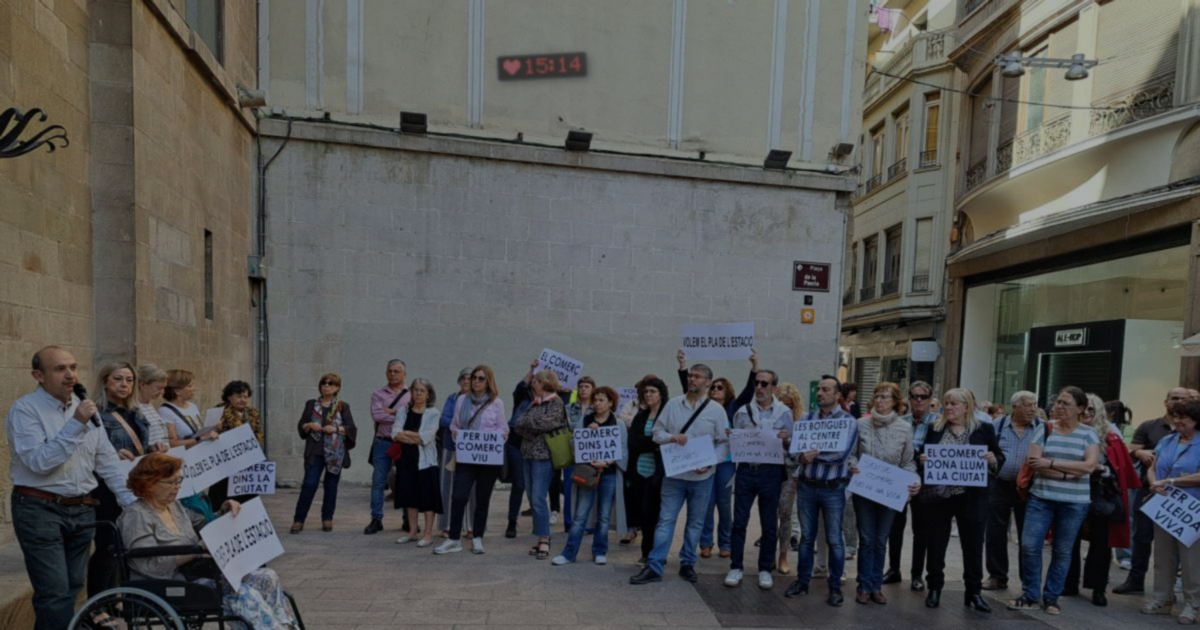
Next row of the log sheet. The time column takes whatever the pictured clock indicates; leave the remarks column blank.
15:14
